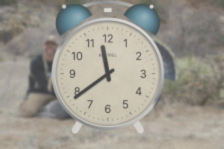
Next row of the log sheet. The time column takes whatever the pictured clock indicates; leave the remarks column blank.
11:39
